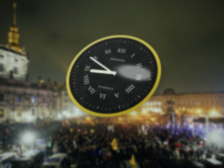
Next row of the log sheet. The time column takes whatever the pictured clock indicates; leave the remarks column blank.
8:49
